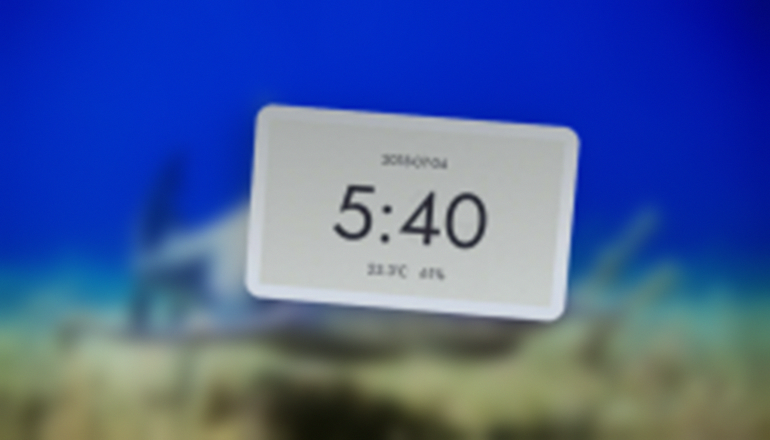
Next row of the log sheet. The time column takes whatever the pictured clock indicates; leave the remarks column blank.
5:40
